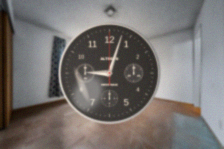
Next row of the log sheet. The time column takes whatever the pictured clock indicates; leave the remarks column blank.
9:03
